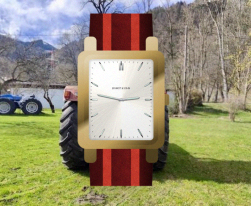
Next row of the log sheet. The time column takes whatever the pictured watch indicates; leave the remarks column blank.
2:47
